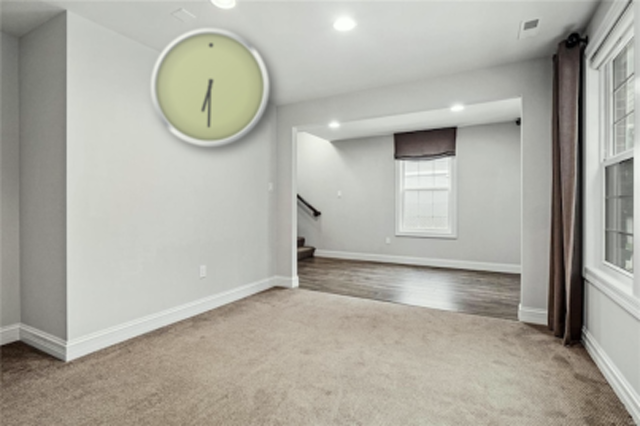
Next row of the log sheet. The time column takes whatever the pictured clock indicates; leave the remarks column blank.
6:30
